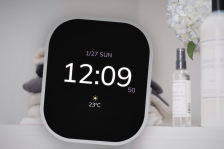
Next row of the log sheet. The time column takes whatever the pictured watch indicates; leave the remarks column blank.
12:09
